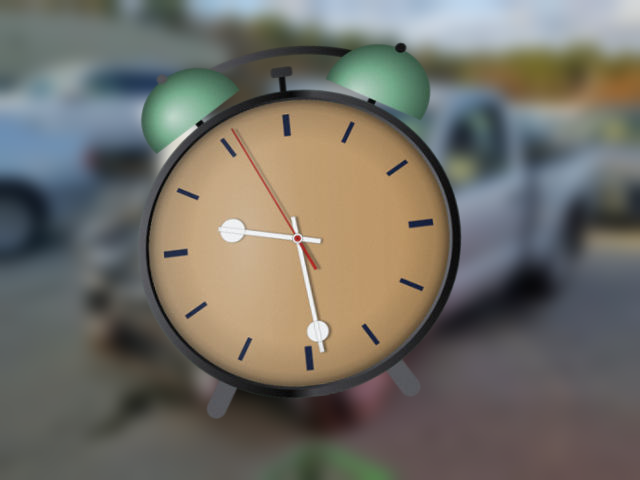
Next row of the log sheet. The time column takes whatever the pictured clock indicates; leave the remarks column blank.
9:28:56
